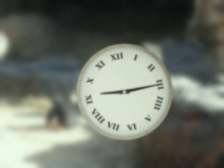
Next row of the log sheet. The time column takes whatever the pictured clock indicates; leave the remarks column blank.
9:15
